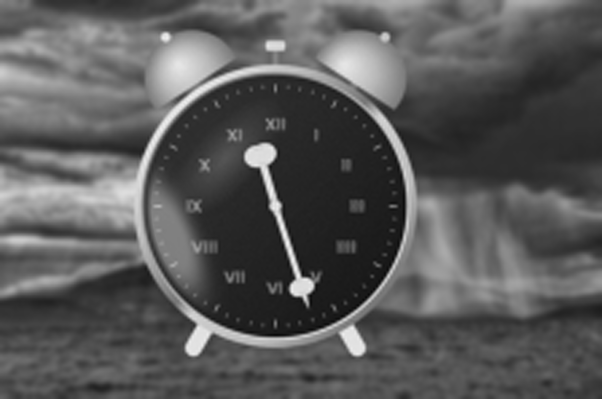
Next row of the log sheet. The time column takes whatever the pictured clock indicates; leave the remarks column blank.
11:27
